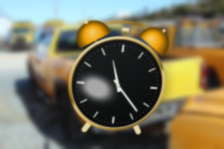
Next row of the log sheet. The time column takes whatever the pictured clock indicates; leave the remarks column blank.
11:23
